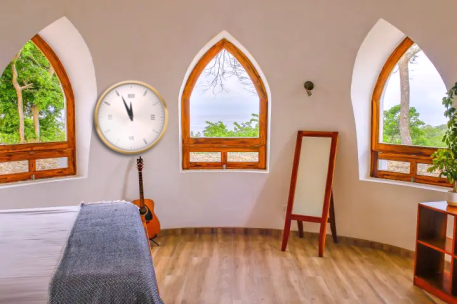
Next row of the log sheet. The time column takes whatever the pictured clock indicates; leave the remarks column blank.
11:56
